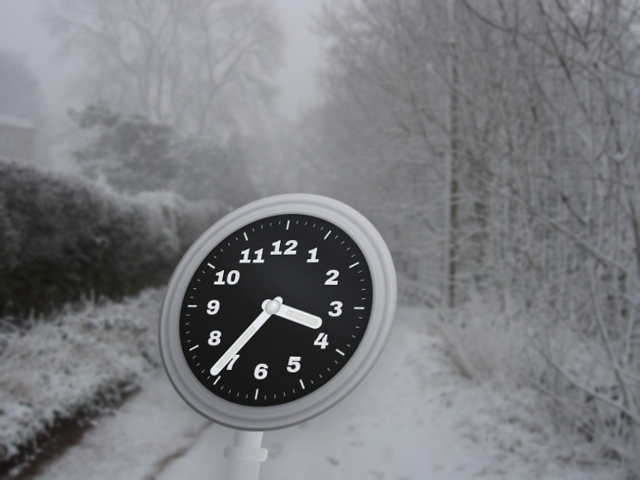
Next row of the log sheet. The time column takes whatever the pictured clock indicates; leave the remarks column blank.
3:36
